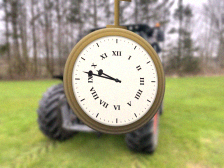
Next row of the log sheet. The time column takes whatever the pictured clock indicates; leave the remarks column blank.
9:47
